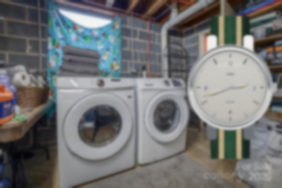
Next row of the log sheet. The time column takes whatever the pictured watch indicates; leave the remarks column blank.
2:42
